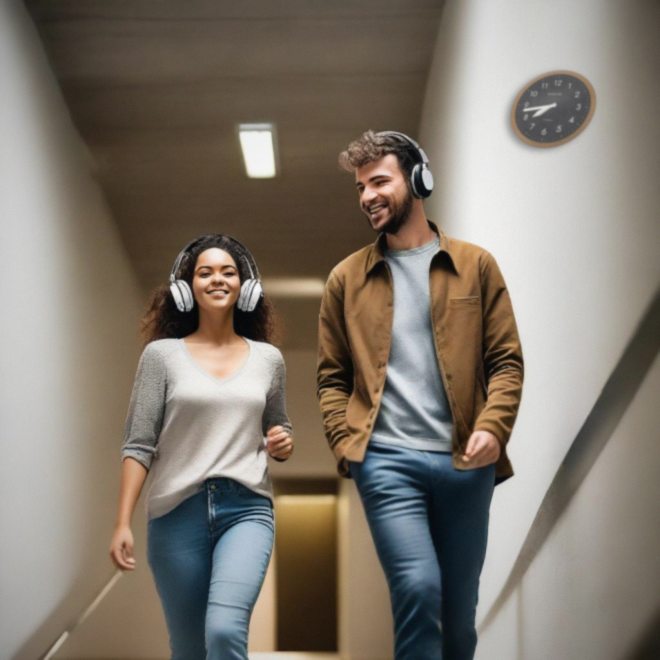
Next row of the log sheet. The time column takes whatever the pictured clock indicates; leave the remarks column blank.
7:43
